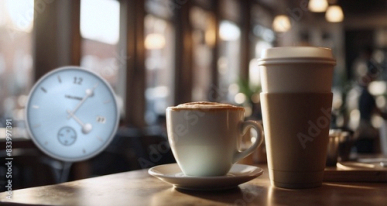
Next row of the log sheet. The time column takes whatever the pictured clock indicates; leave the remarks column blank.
4:05
